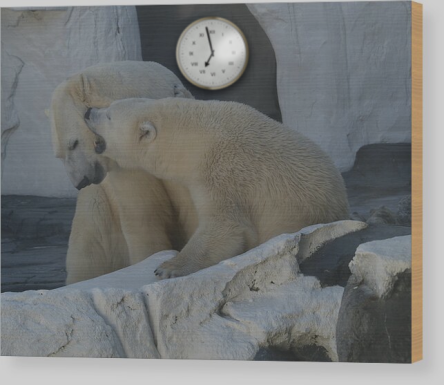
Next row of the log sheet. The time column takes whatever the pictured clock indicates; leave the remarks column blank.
6:58
